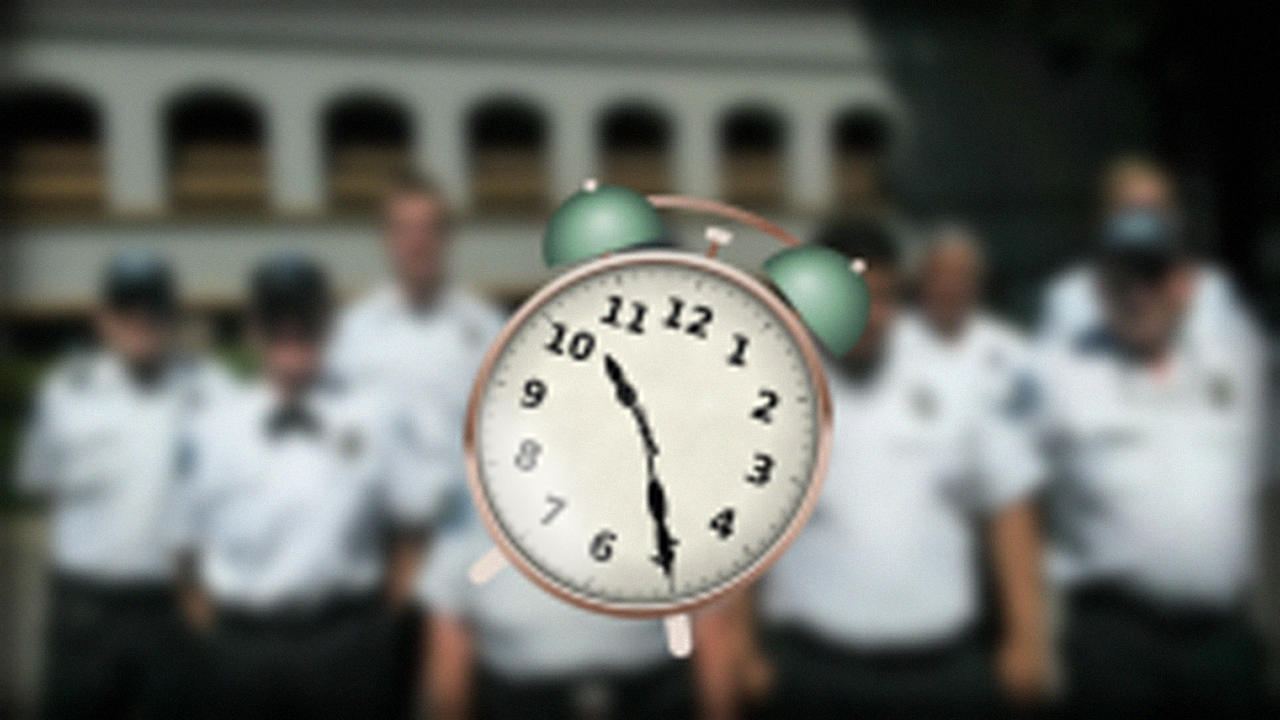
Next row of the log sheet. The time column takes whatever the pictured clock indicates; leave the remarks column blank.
10:25
